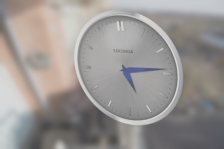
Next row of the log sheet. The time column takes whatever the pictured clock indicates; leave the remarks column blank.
5:14
